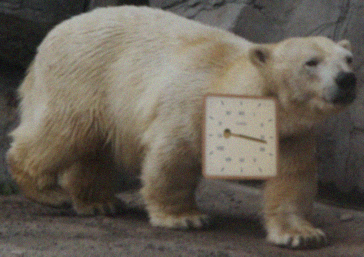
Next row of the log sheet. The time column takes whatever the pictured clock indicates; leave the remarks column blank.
9:17
